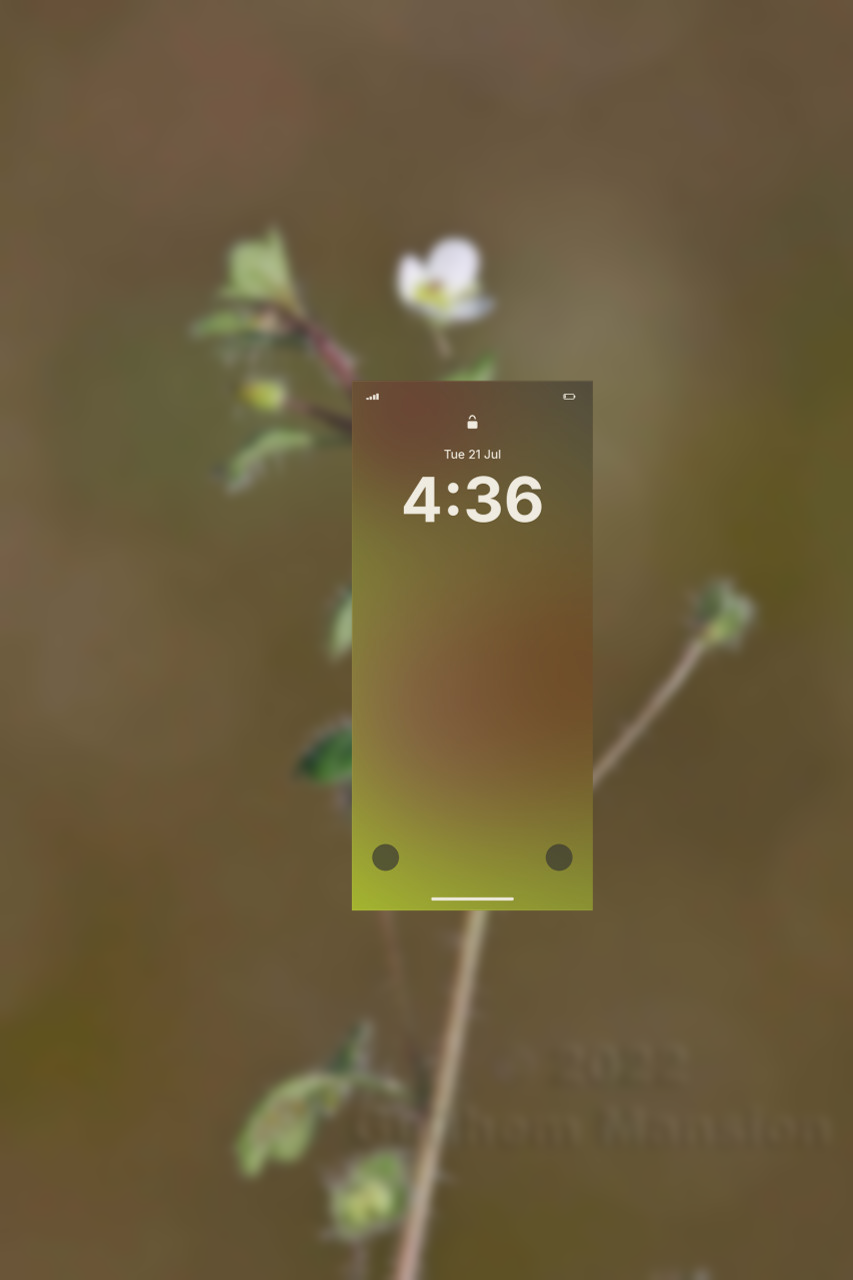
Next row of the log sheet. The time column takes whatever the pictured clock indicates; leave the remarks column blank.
4:36
